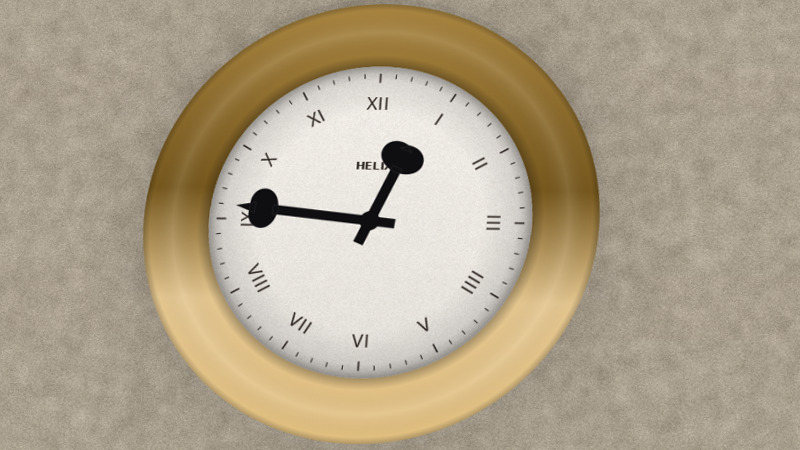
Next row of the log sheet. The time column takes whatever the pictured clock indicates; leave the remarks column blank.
12:46
